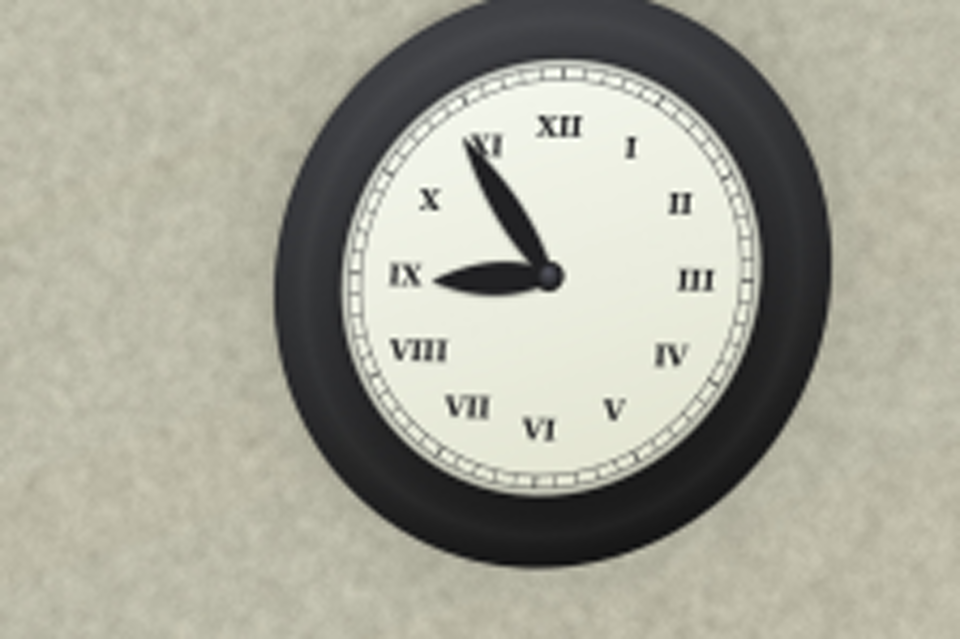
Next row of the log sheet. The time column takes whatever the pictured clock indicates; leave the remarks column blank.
8:54
